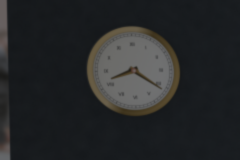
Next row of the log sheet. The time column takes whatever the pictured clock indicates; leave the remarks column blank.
8:21
